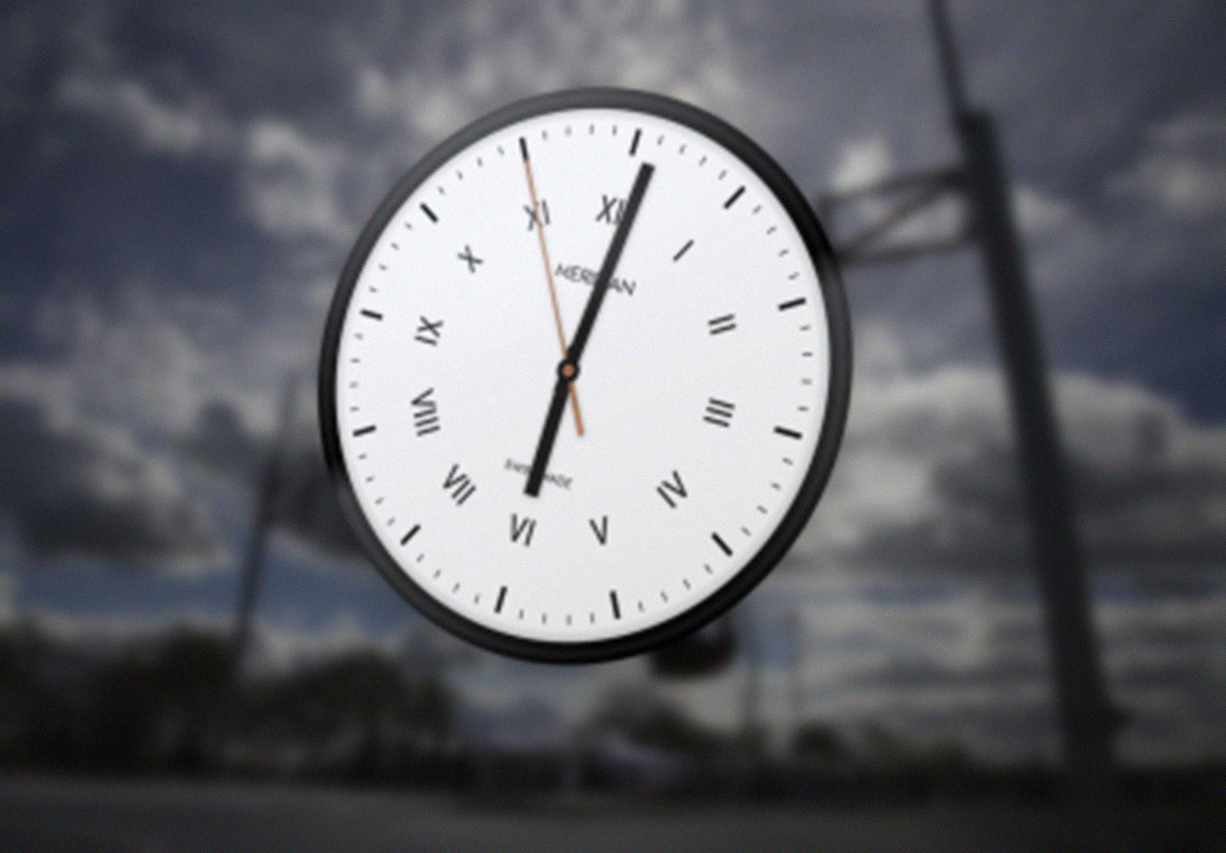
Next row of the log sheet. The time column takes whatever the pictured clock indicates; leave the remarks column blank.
6:00:55
